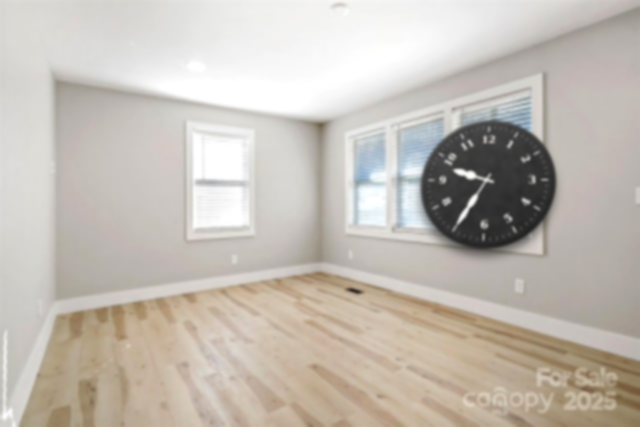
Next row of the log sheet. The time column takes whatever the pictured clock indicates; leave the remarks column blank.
9:35
